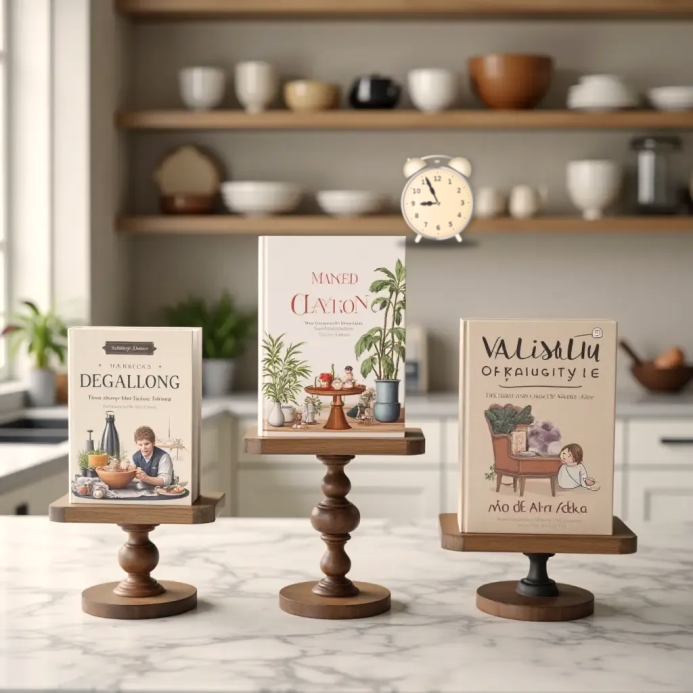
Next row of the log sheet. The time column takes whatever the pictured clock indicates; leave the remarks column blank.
8:56
